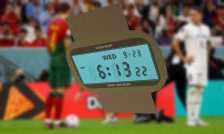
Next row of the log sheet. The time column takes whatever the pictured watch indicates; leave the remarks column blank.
6:13:22
